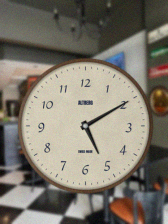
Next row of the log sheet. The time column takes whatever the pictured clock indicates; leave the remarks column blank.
5:10
